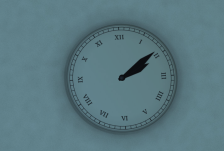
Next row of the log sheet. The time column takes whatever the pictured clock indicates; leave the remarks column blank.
2:09
